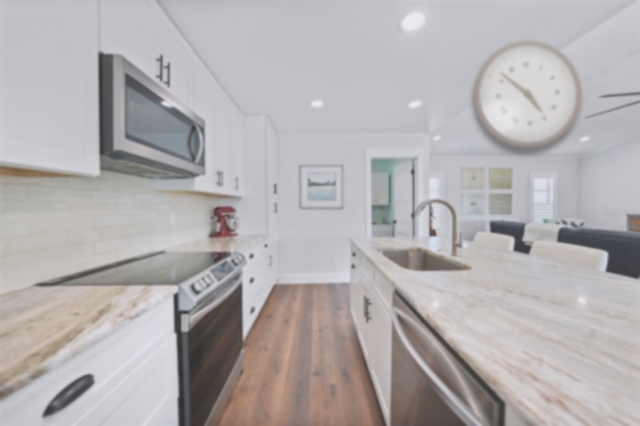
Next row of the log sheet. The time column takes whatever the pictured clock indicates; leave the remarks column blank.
4:52
